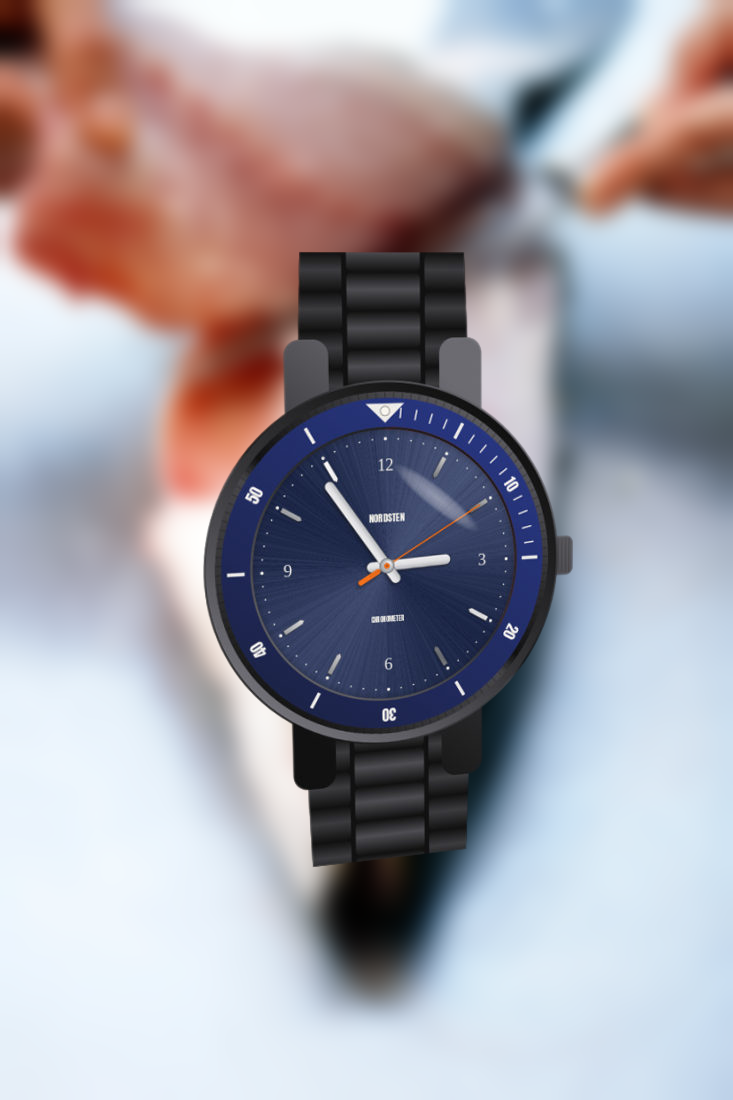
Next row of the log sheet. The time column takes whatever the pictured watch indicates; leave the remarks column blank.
2:54:10
